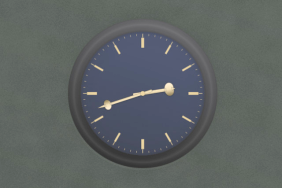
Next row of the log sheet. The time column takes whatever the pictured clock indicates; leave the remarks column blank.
2:42
